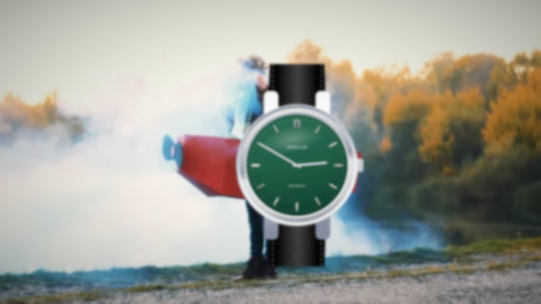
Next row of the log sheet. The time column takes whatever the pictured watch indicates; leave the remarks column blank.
2:50
